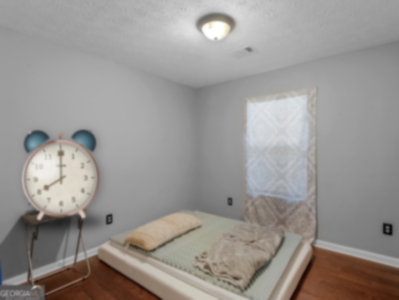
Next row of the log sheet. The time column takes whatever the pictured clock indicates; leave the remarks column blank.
8:00
